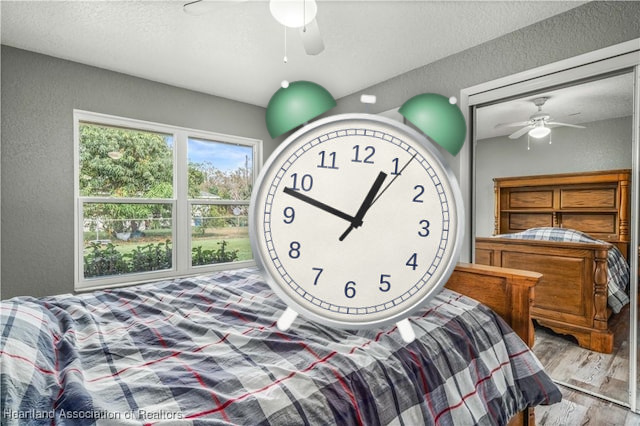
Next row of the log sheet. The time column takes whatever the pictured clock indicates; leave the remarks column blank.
12:48:06
